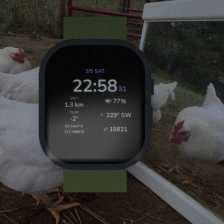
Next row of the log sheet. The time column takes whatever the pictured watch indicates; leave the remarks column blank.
22:58
